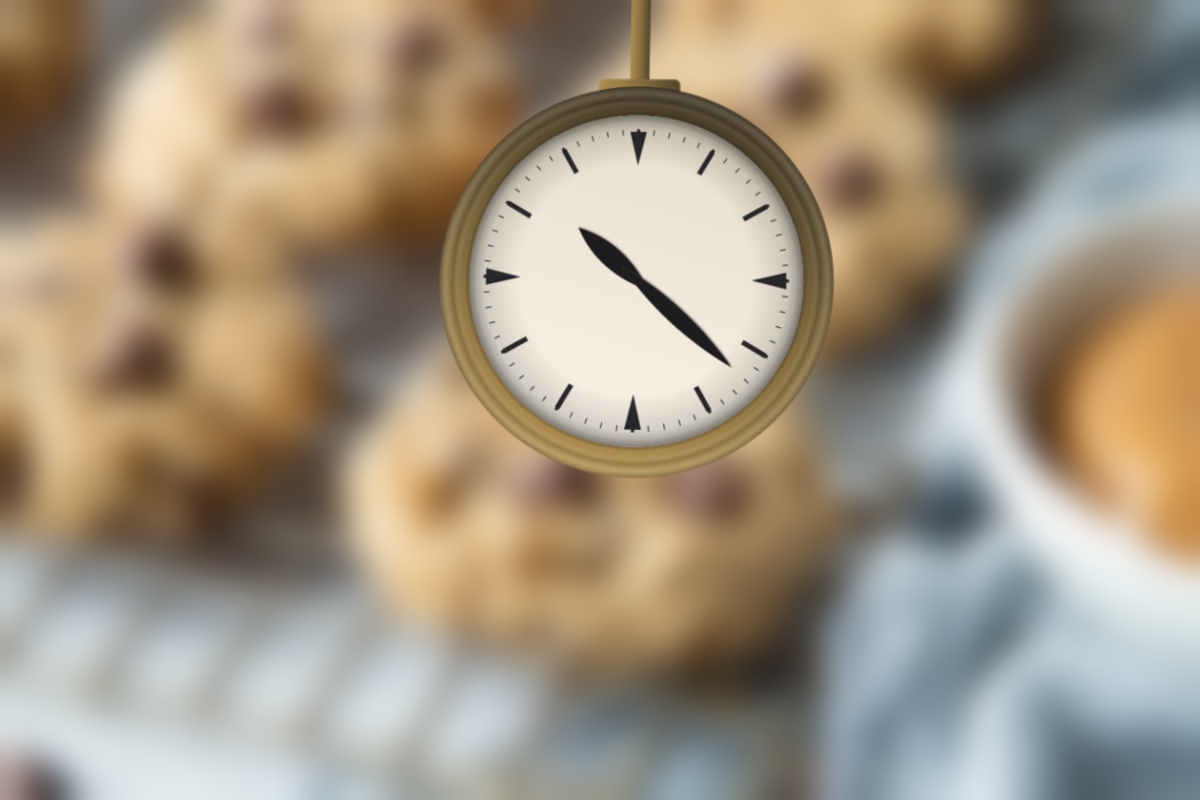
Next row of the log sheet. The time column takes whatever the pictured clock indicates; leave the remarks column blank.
10:22
